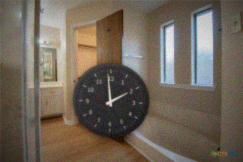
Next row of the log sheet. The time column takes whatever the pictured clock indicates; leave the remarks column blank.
1:59
